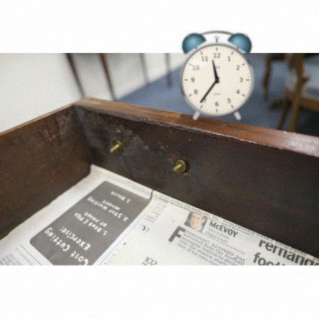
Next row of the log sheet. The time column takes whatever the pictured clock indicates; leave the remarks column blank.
11:36
